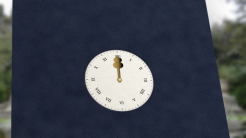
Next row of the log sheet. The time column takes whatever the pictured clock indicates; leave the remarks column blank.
12:00
